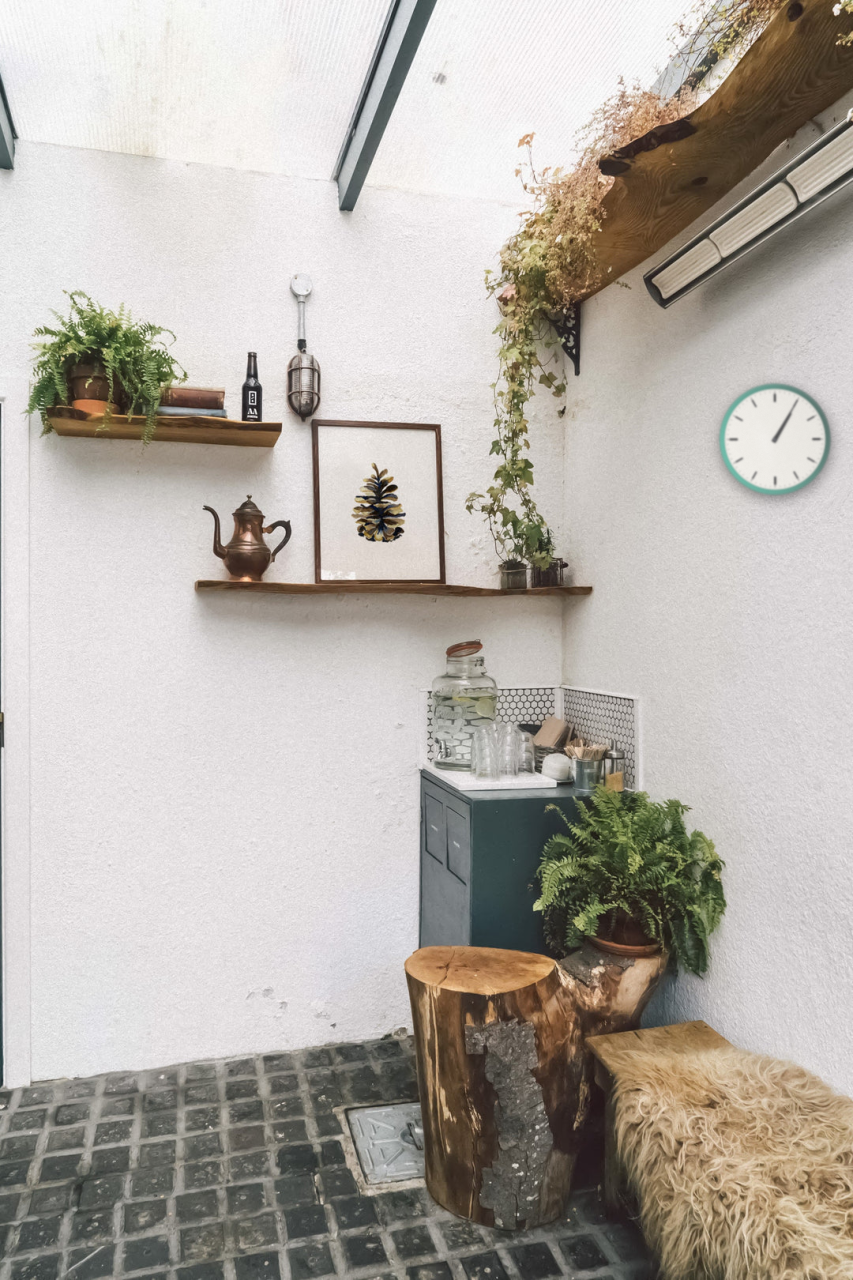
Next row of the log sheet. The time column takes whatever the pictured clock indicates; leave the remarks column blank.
1:05
